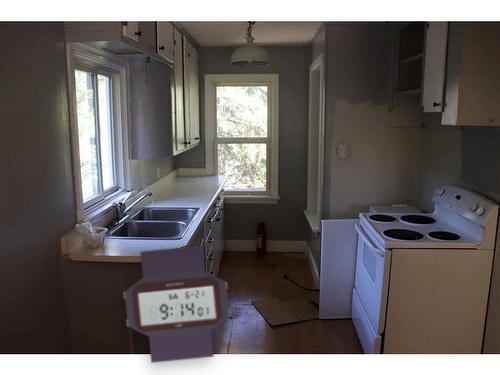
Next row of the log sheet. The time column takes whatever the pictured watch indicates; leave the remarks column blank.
9:14
